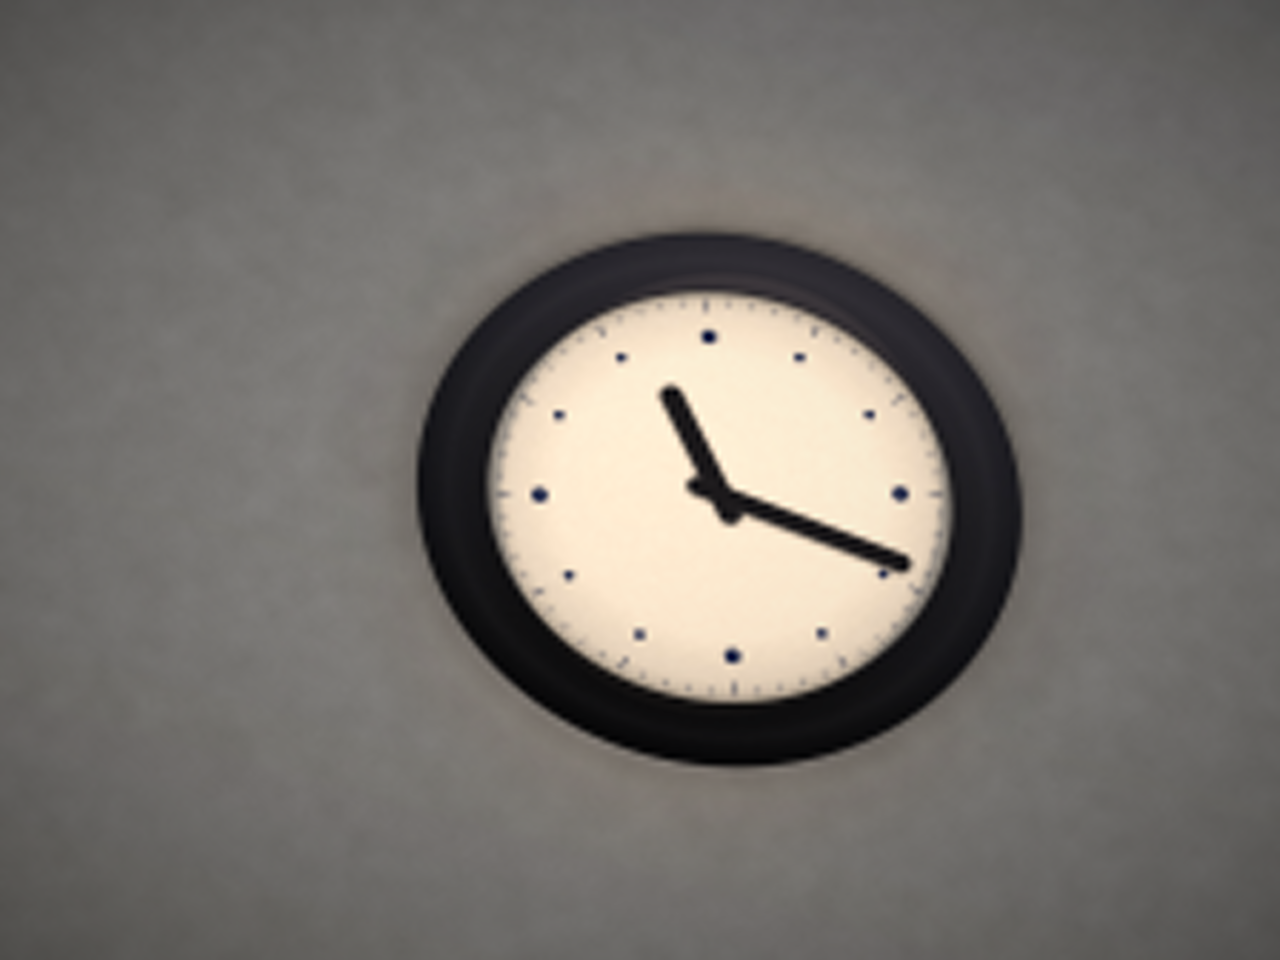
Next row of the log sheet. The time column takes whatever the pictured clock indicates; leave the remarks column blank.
11:19
